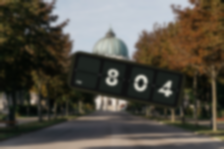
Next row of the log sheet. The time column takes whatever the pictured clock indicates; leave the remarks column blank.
8:04
